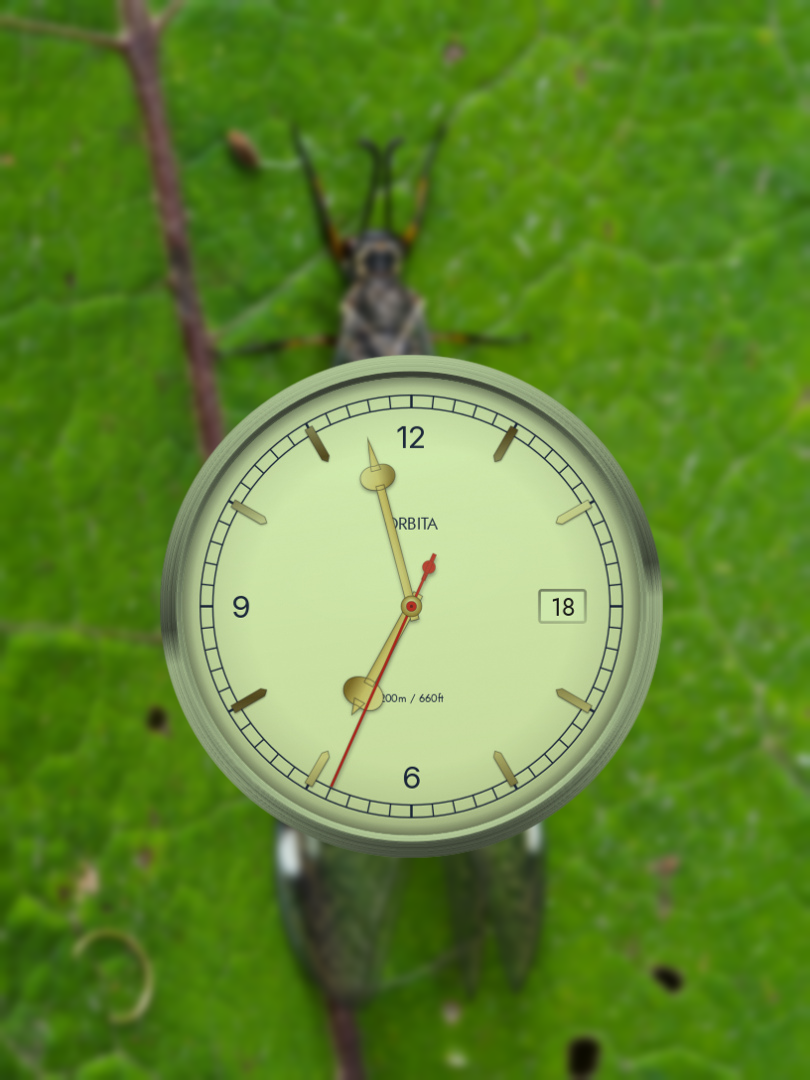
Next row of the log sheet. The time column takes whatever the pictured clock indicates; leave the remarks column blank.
6:57:34
